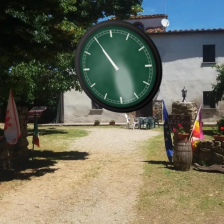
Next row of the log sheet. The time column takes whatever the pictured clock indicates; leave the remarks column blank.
10:55
